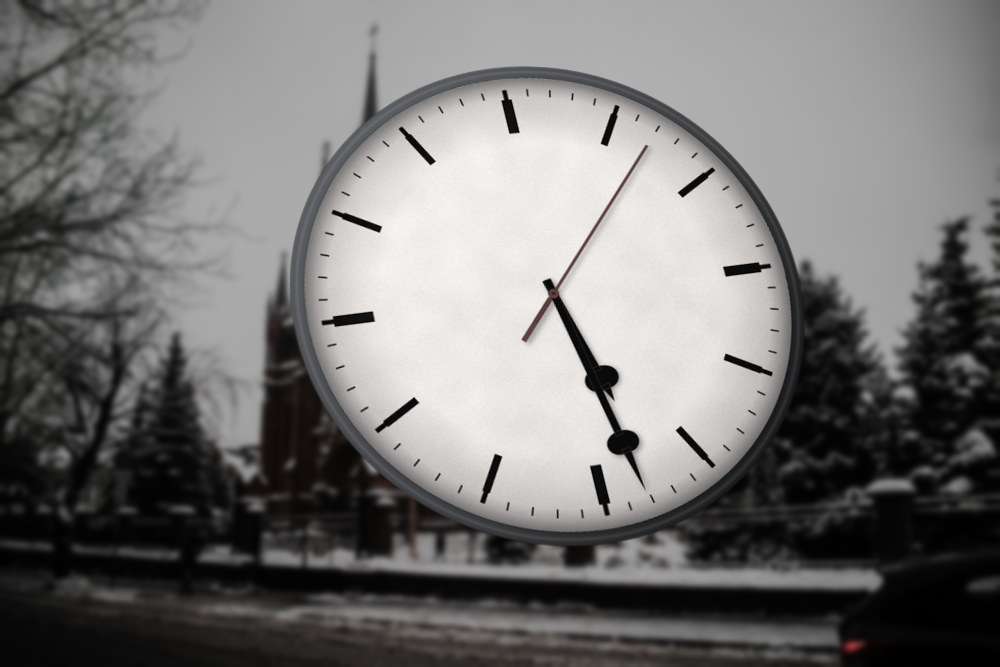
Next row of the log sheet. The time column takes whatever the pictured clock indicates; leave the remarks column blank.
5:28:07
